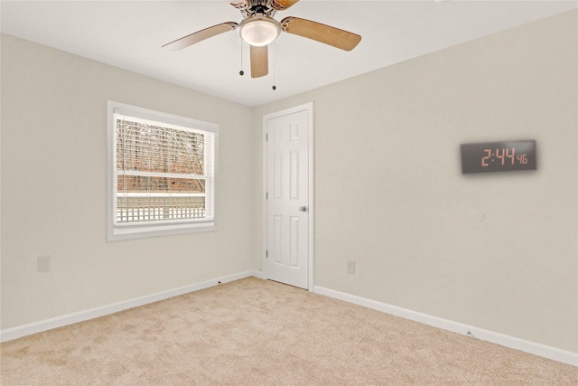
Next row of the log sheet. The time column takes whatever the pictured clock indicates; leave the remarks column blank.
2:44:46
